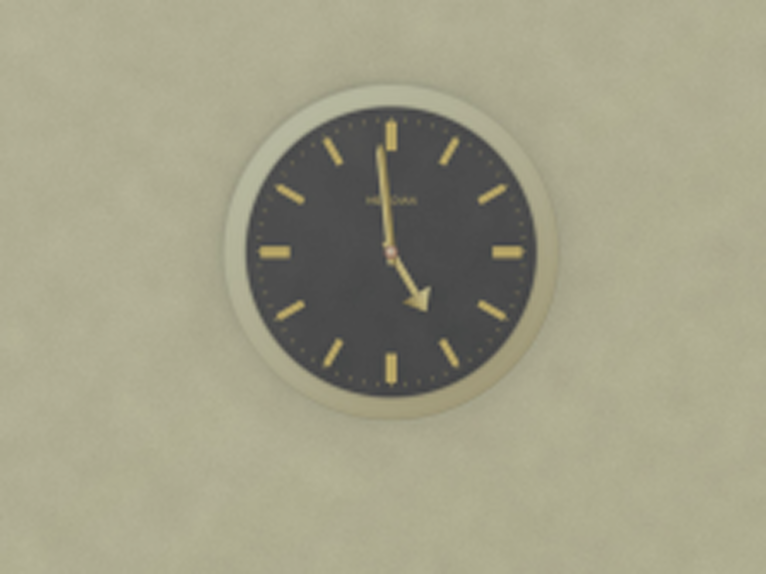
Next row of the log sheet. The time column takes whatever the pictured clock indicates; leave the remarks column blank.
4:59
